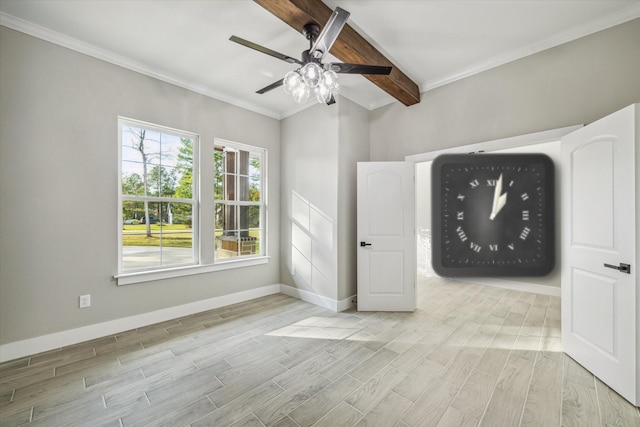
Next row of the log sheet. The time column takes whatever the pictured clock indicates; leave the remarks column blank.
1:02
